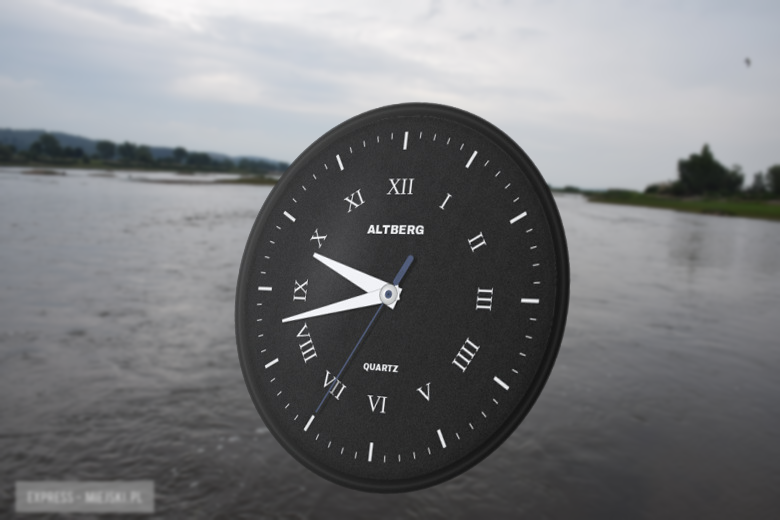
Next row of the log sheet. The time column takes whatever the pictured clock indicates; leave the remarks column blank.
9:42:35
